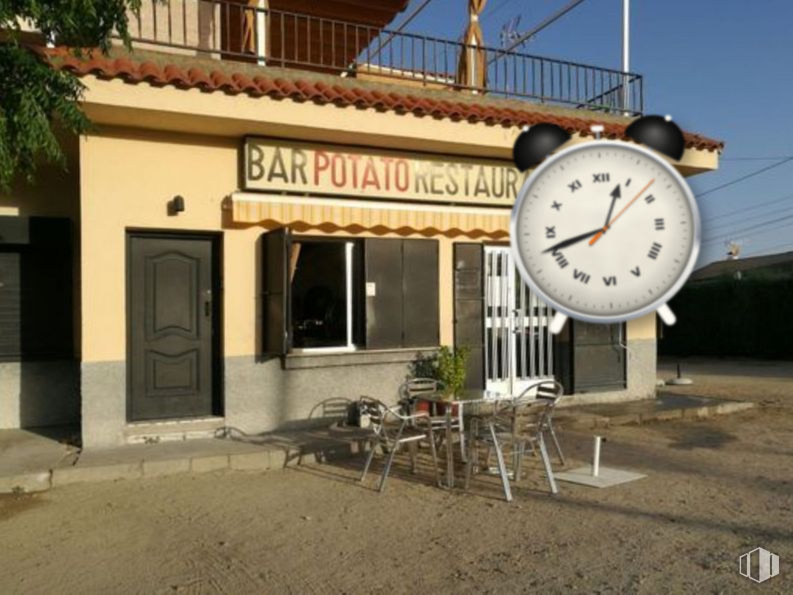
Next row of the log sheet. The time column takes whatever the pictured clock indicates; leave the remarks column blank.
12:42:08
